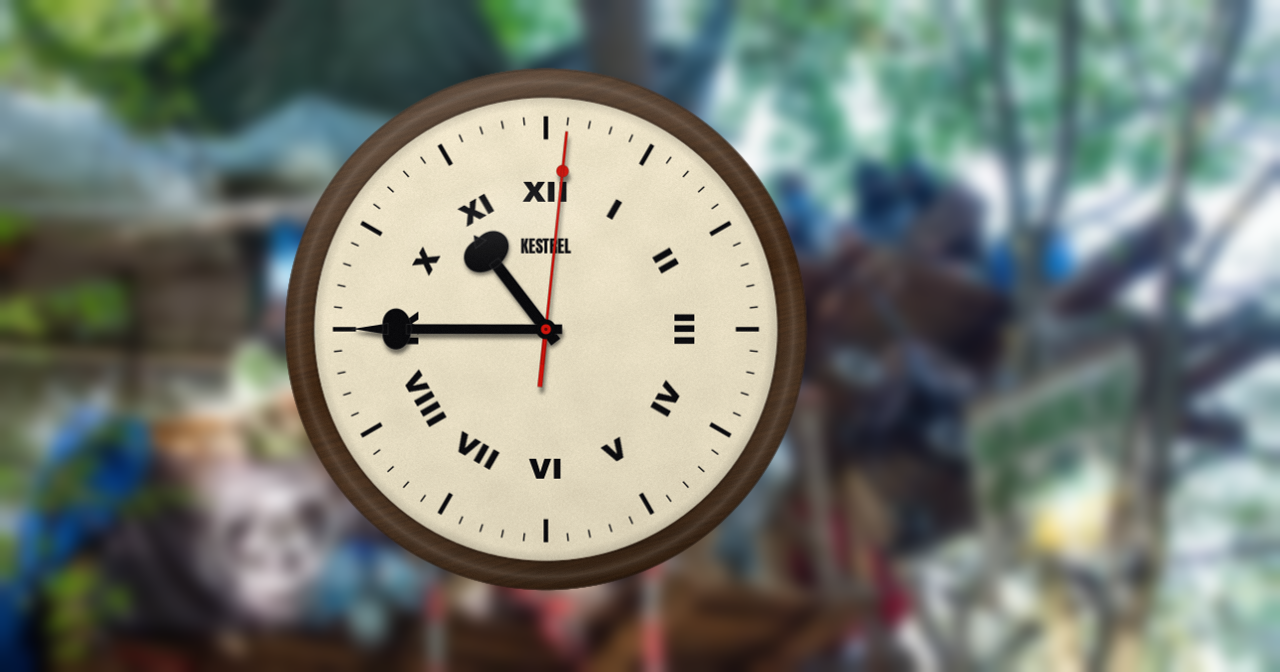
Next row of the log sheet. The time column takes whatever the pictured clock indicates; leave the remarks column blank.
10:45:01
